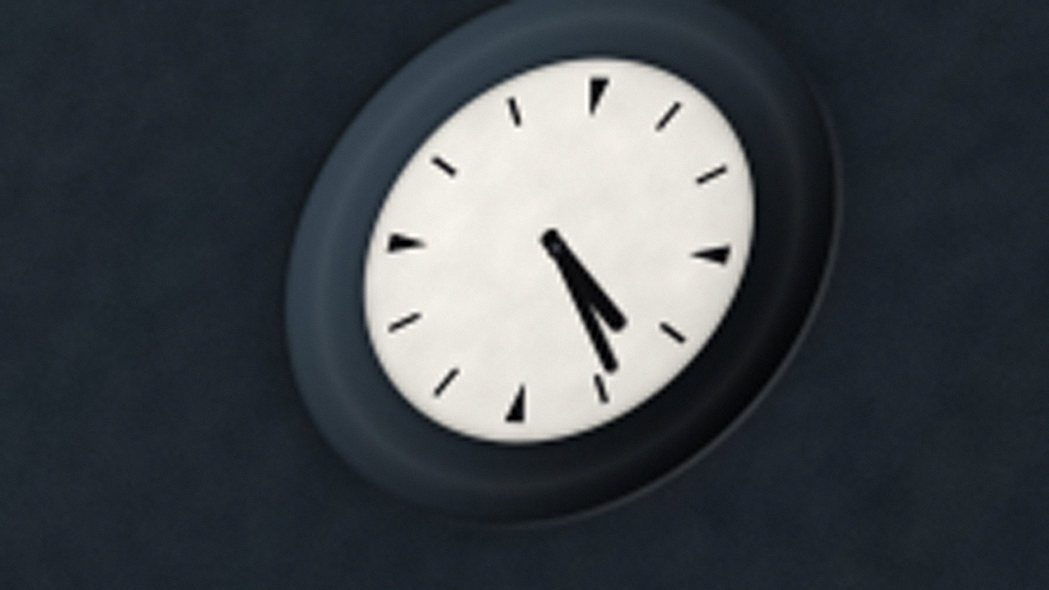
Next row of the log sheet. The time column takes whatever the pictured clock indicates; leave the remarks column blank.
4:24
